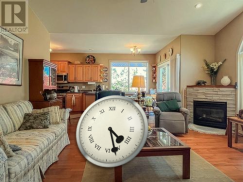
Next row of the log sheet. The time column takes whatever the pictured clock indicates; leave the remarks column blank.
4:27
